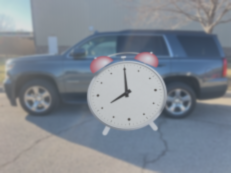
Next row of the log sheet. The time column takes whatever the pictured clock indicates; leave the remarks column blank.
8:00
